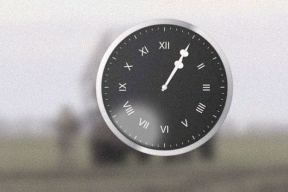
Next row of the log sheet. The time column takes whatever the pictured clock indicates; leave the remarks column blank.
1:05
